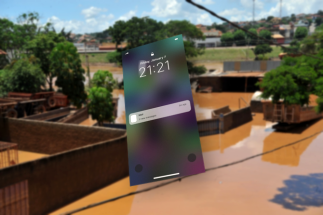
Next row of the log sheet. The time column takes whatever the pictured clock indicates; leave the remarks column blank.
21:21
